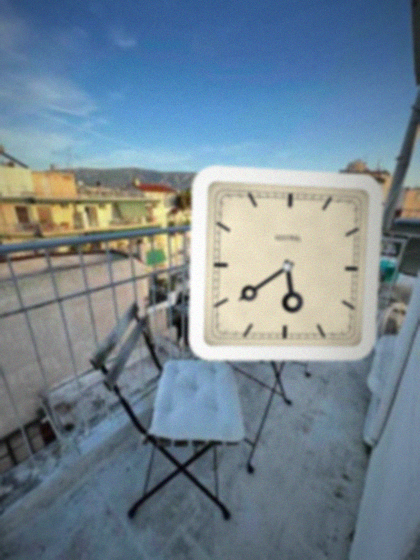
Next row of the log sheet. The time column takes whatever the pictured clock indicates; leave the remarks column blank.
5:39
